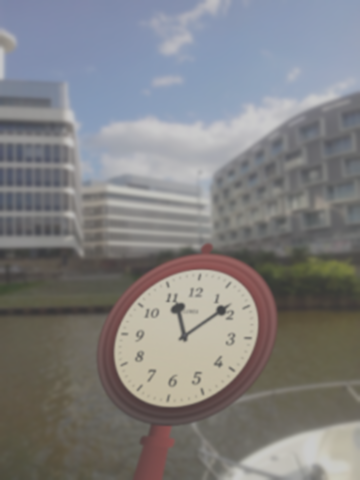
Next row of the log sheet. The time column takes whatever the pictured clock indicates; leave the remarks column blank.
11:08
